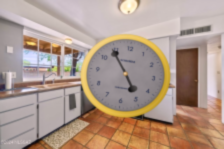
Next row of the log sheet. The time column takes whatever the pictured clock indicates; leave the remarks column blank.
4:54
